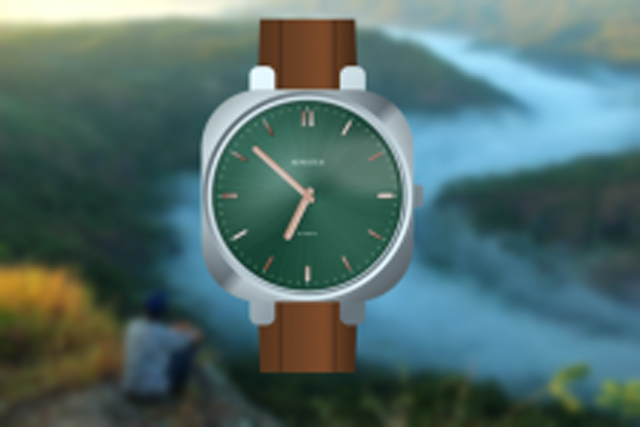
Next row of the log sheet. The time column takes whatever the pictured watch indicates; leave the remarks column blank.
6:52
